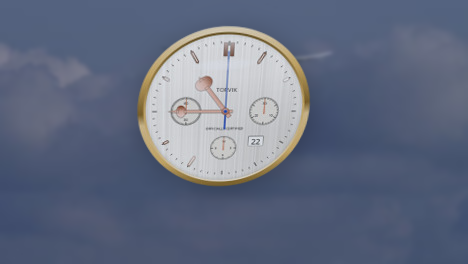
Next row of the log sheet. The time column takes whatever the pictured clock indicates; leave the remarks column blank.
10:45
